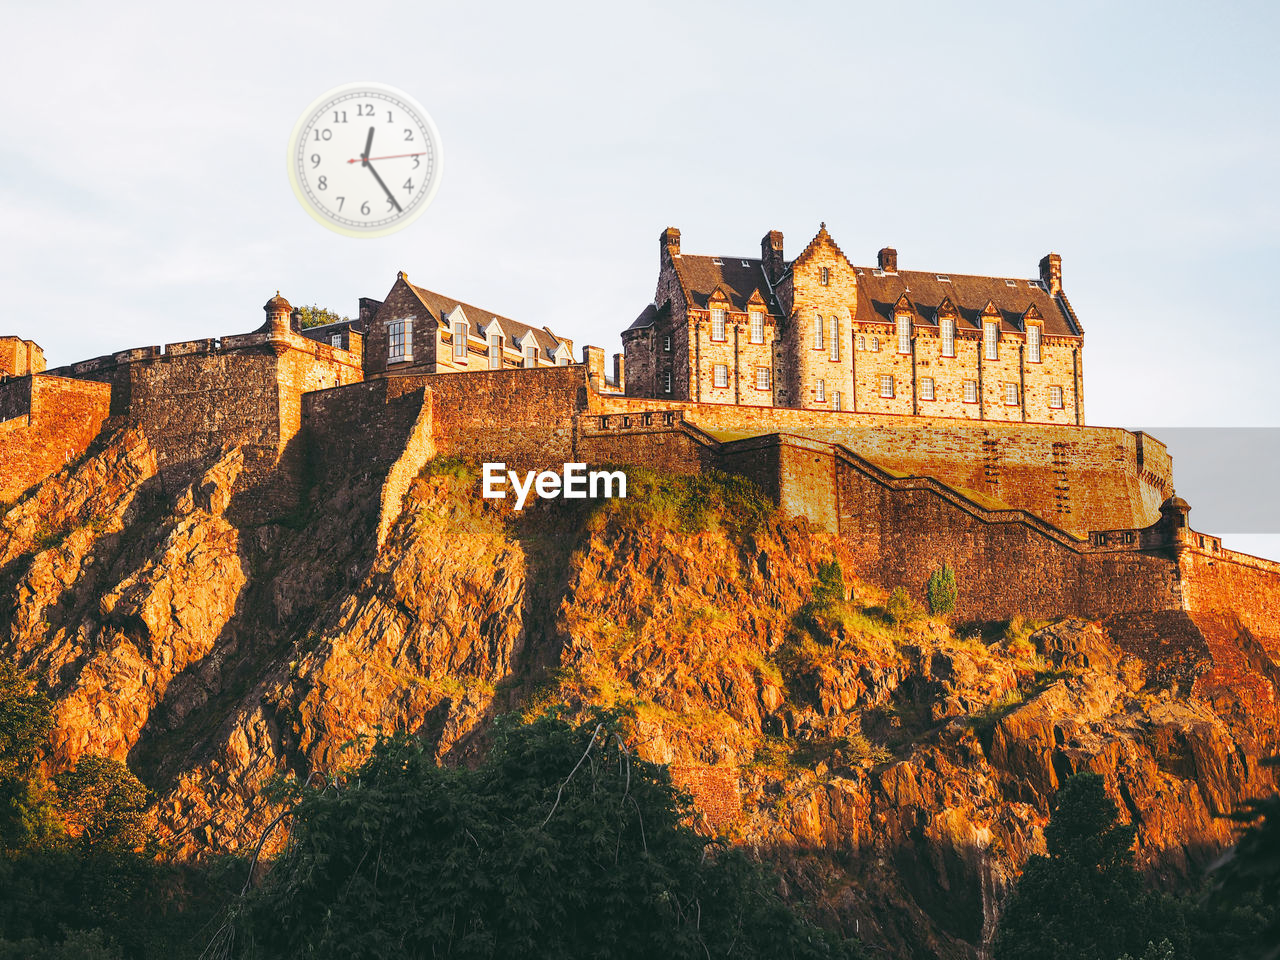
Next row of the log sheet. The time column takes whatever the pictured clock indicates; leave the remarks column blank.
12:24:14
